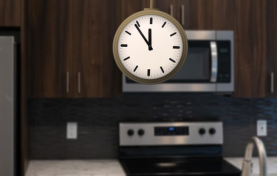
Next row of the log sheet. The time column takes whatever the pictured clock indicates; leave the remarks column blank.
11:54
